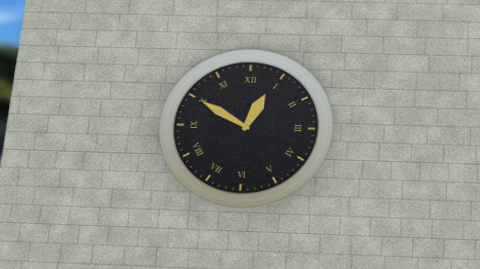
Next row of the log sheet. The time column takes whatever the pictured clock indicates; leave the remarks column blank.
12:50
